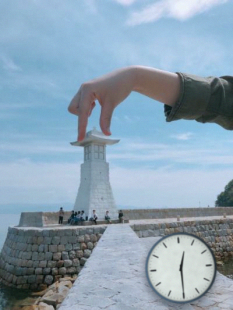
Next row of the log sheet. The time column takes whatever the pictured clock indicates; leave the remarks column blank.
12:30
